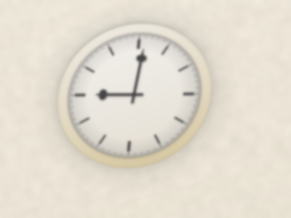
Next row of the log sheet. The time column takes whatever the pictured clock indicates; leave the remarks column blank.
9:01
